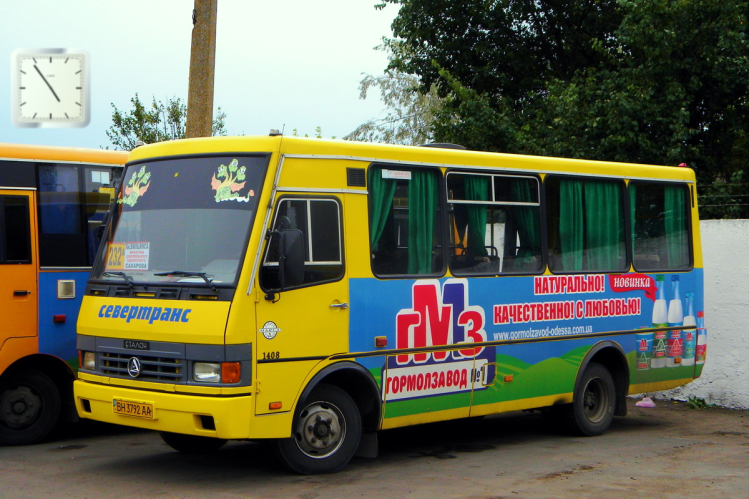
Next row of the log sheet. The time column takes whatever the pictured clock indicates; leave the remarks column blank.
4:54
